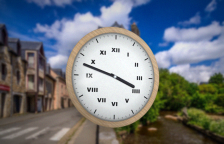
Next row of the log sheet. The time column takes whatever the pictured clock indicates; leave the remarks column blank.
3:48
